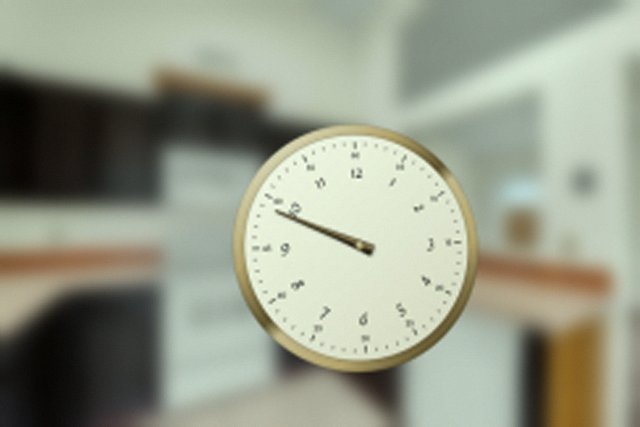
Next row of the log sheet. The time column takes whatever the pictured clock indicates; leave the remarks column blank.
9:49
